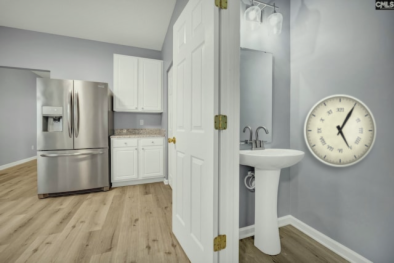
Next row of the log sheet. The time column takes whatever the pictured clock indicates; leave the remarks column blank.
5:05
